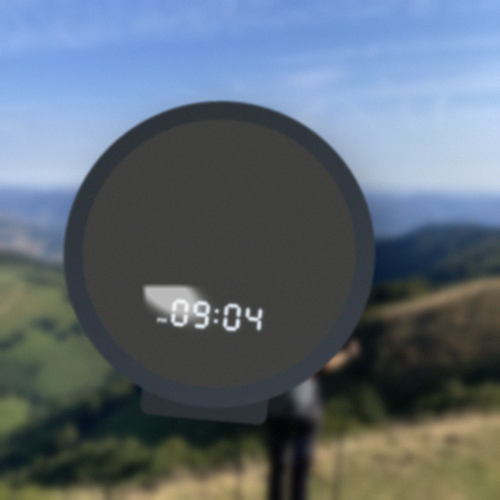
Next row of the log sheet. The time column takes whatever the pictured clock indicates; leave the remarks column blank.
9:04
